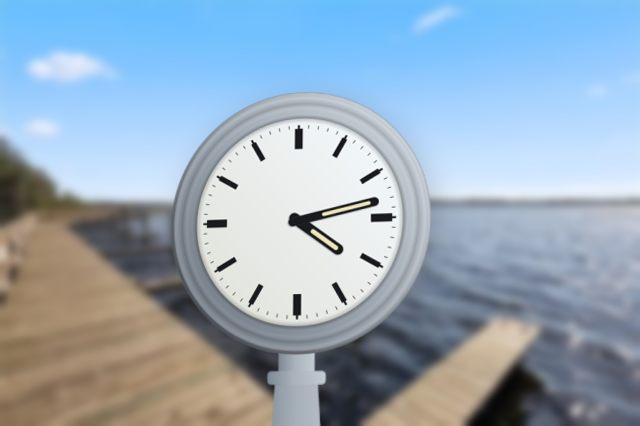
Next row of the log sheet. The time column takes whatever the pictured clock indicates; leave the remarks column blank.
4:13
